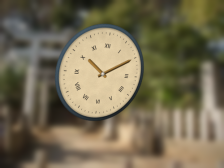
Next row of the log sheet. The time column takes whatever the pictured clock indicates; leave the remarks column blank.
10:10
